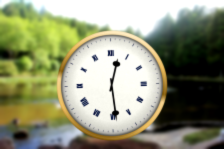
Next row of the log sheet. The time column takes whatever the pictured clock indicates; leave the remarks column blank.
12:29
